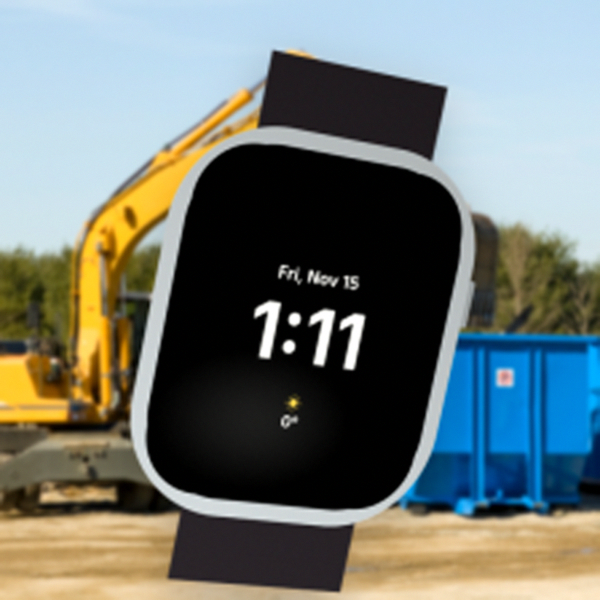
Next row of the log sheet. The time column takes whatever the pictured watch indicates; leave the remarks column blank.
1:11
